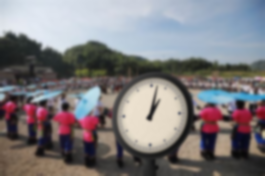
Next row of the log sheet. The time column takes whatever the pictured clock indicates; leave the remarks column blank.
1:02
